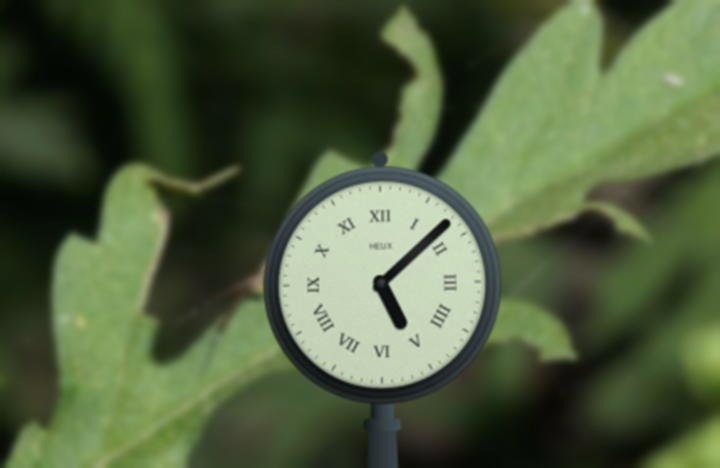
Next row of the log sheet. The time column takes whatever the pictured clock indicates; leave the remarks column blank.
5:08
